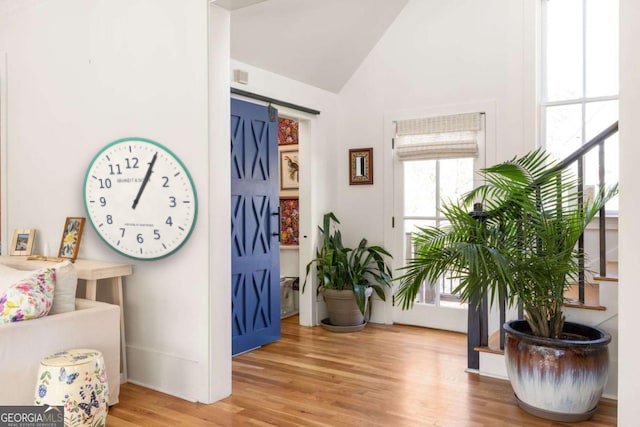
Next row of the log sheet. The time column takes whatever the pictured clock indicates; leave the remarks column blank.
1:05
